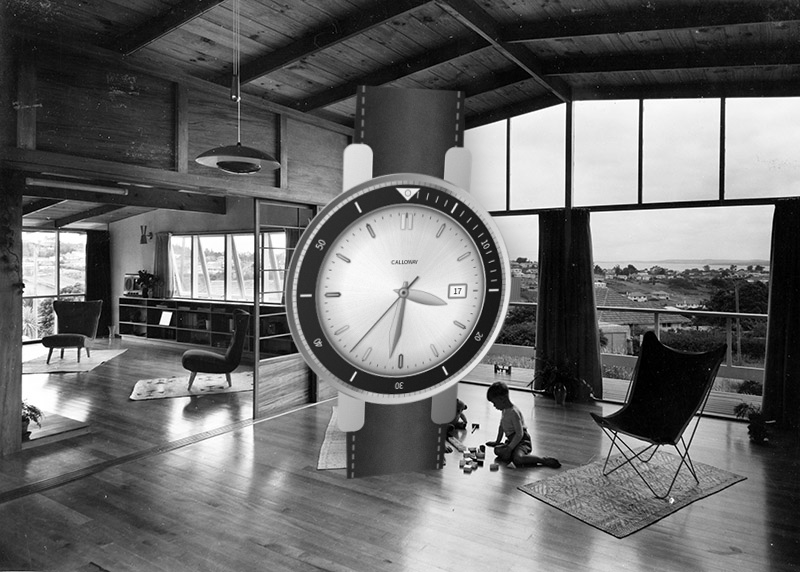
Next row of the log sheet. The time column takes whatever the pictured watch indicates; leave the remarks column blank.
3:31:37
